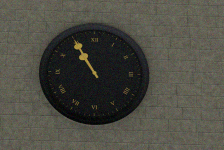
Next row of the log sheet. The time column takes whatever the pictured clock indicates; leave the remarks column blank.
10:55
